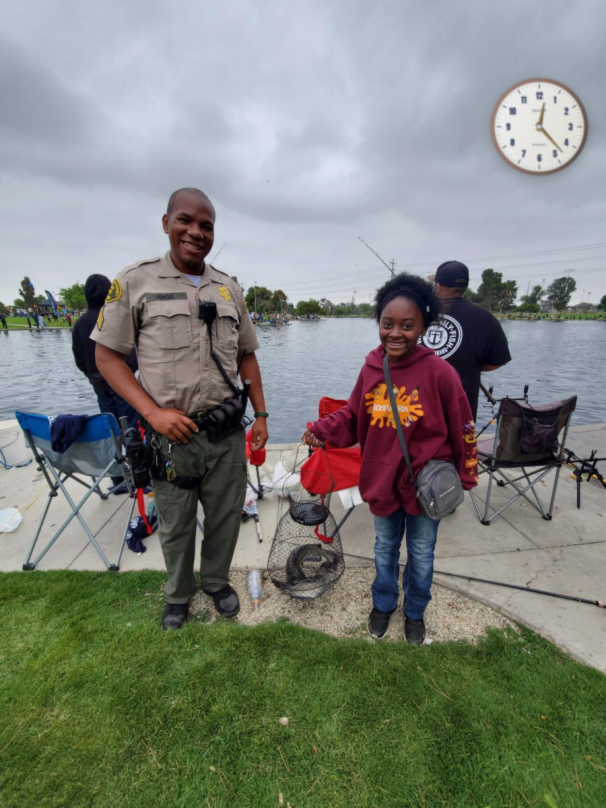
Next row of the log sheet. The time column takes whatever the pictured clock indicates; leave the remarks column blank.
12:23
